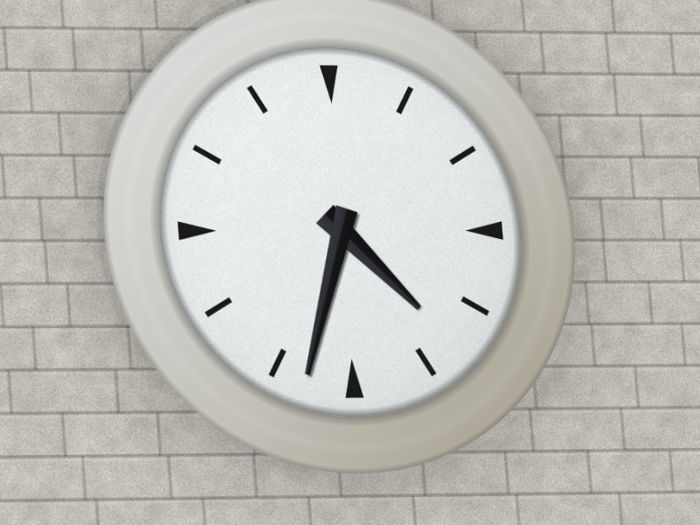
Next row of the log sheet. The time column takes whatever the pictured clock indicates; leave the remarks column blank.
4:33
